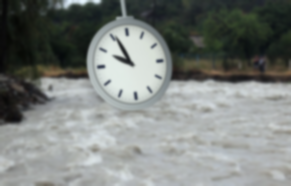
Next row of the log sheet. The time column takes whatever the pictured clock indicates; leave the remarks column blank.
9:56
